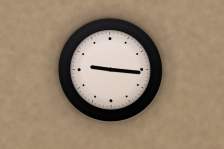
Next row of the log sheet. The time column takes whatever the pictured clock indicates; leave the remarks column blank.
9:16
